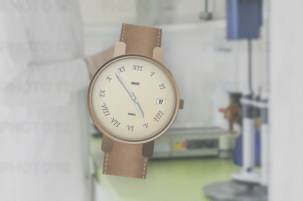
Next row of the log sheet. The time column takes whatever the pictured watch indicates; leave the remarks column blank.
4:53
